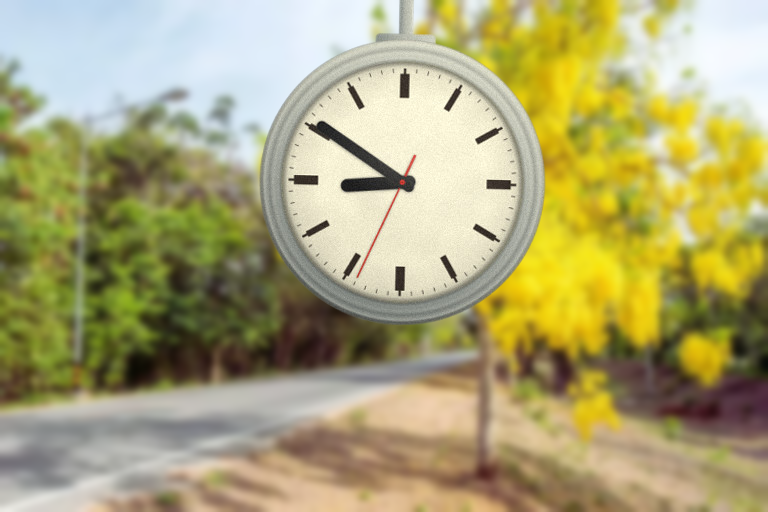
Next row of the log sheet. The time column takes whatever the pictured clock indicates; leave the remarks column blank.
8:50:34
